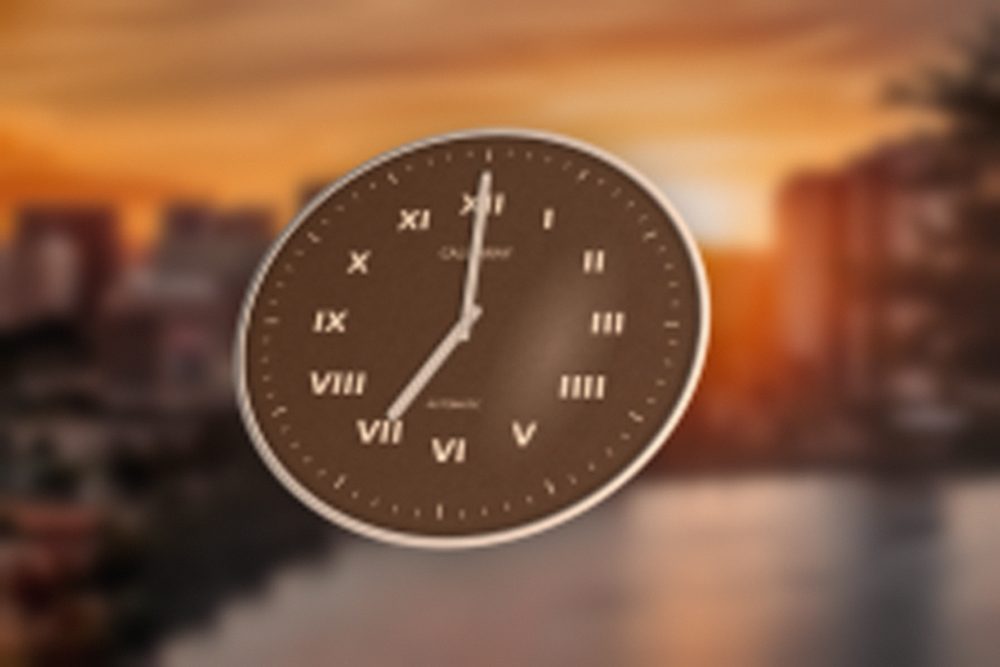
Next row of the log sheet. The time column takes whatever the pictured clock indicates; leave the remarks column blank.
7:00
